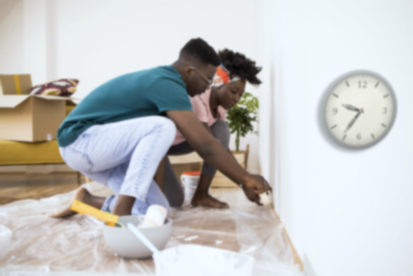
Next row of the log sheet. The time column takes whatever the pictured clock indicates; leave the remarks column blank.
9:36
